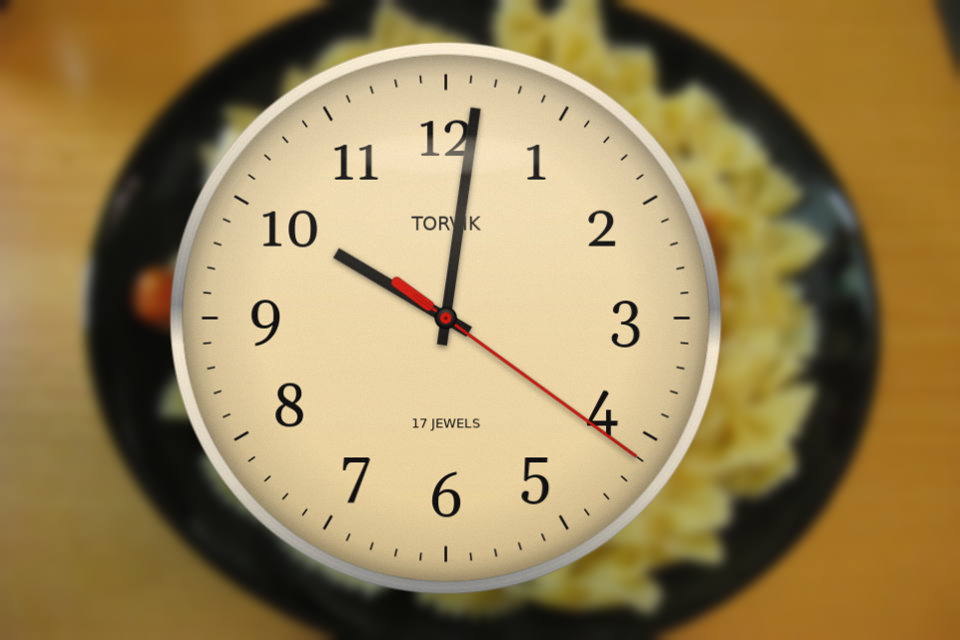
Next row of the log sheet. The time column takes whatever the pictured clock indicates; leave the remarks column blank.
10:01:21
